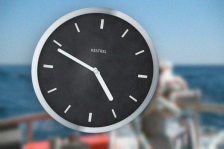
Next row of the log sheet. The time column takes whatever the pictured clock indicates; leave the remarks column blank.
4:49
